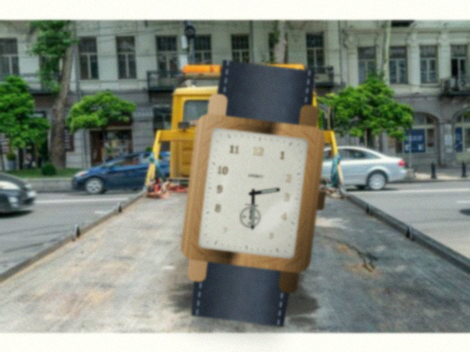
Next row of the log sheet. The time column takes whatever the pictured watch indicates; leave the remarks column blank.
2:29
